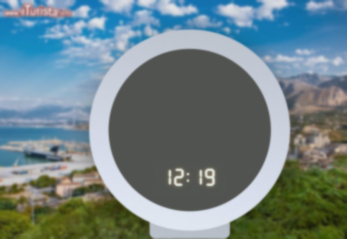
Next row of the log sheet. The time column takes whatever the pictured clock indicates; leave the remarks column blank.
12:19
